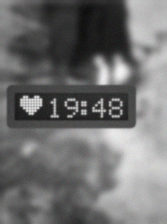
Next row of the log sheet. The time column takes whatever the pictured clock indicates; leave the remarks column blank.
19:48
